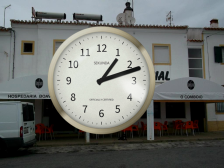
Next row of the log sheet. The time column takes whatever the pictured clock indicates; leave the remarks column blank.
1:12
